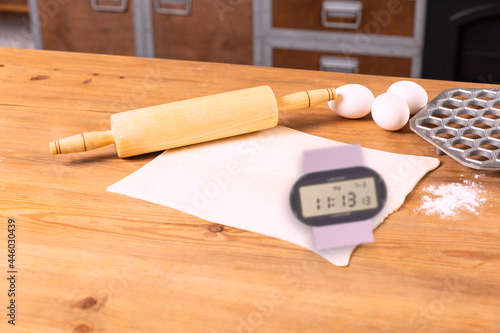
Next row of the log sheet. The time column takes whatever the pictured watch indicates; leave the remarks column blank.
11:13
